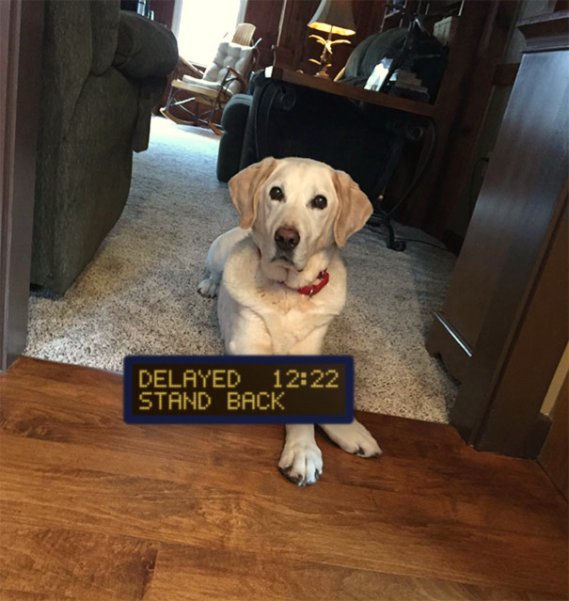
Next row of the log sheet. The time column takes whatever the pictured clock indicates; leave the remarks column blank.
12:22
